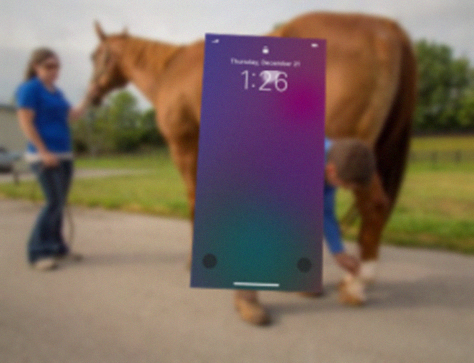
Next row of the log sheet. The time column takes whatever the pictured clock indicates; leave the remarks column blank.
1:26
